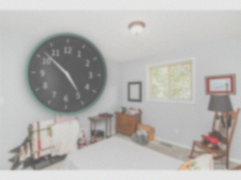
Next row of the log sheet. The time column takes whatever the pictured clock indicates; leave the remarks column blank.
4:52
